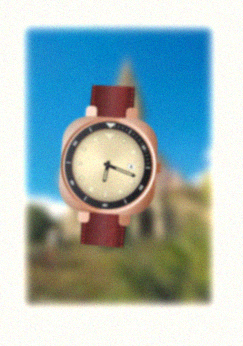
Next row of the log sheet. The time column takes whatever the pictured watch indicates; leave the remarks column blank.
6:18
